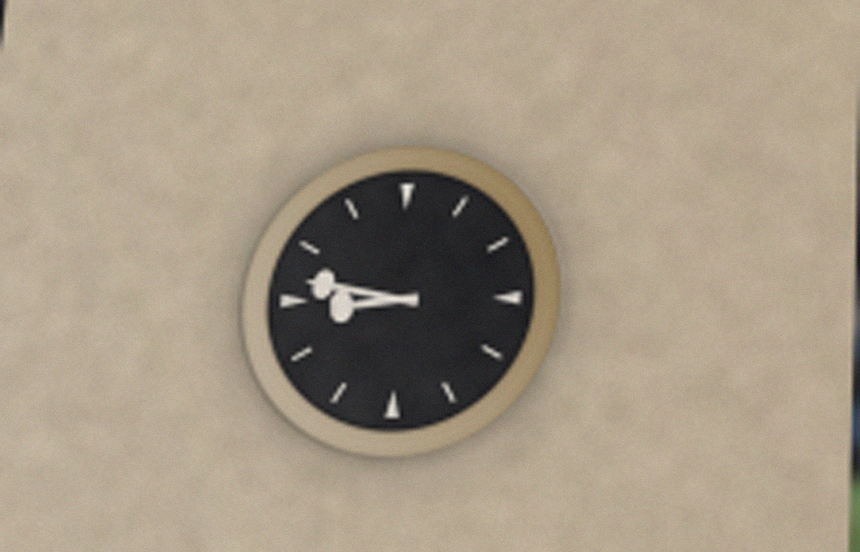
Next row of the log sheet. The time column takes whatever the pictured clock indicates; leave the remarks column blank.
8:47
